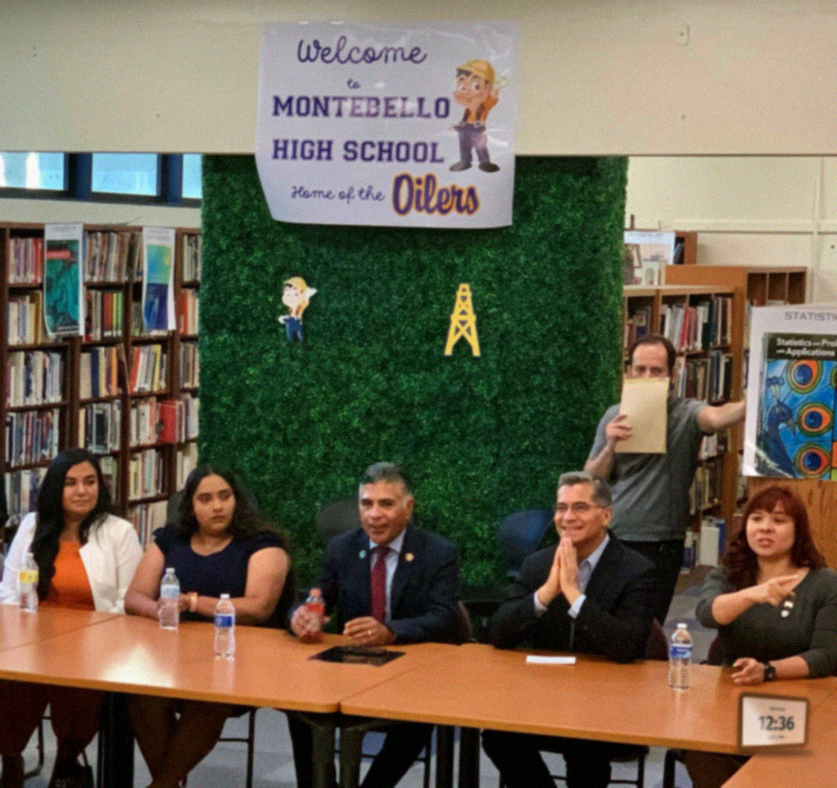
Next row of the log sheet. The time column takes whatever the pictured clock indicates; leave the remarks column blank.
12:36
